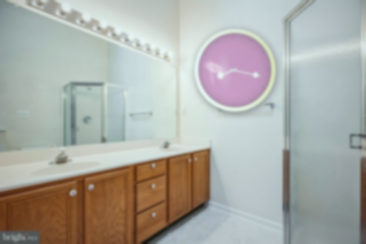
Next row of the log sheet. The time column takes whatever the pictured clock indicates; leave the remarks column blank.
8:17
